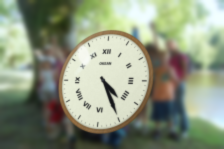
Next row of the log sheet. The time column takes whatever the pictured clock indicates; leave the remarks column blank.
4:25
